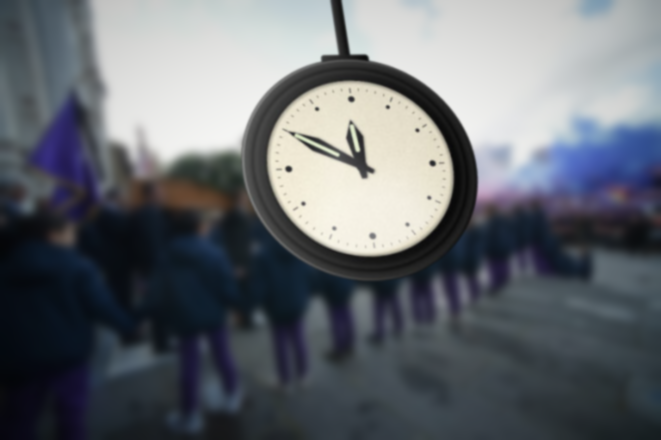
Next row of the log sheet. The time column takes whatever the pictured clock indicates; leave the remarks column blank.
11:50
